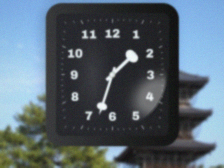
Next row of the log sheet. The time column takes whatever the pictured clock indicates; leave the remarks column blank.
1:33
